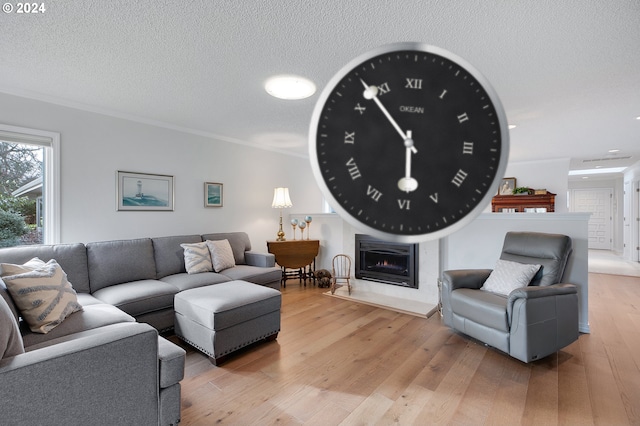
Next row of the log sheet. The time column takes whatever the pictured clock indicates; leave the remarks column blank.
5:53
